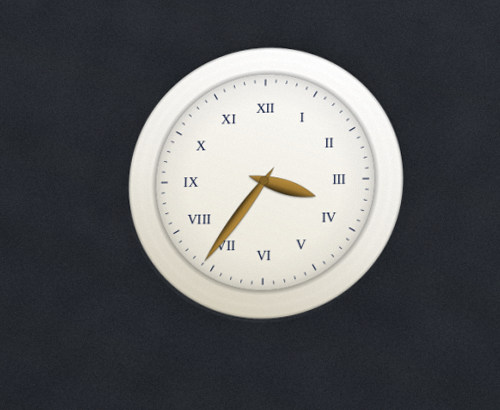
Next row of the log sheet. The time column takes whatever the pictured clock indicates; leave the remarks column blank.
3:36
